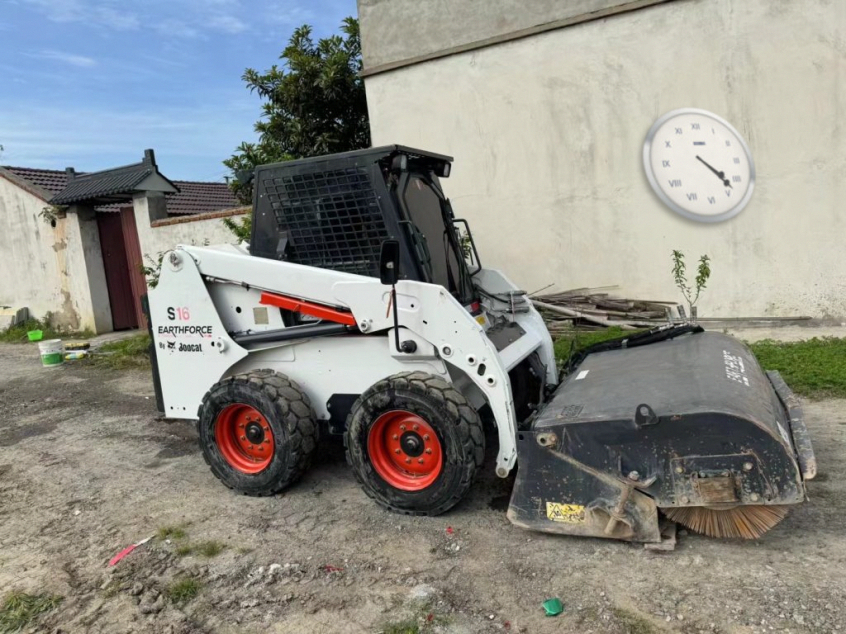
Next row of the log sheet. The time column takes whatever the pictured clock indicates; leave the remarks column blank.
4:23
